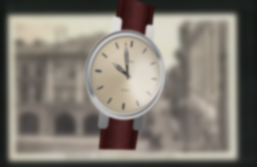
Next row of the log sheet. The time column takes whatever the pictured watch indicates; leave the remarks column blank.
9:58
